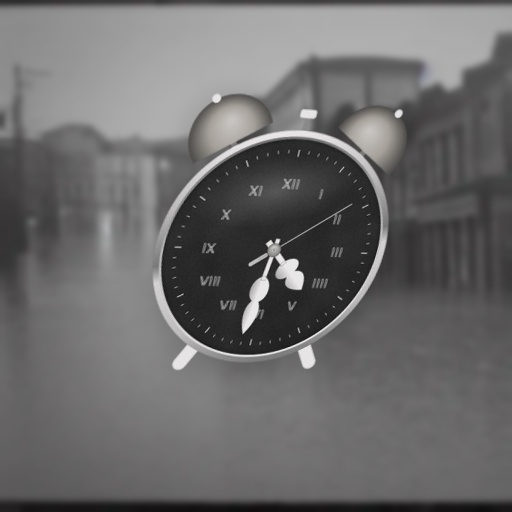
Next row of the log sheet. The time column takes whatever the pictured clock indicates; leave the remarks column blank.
4:31:09
